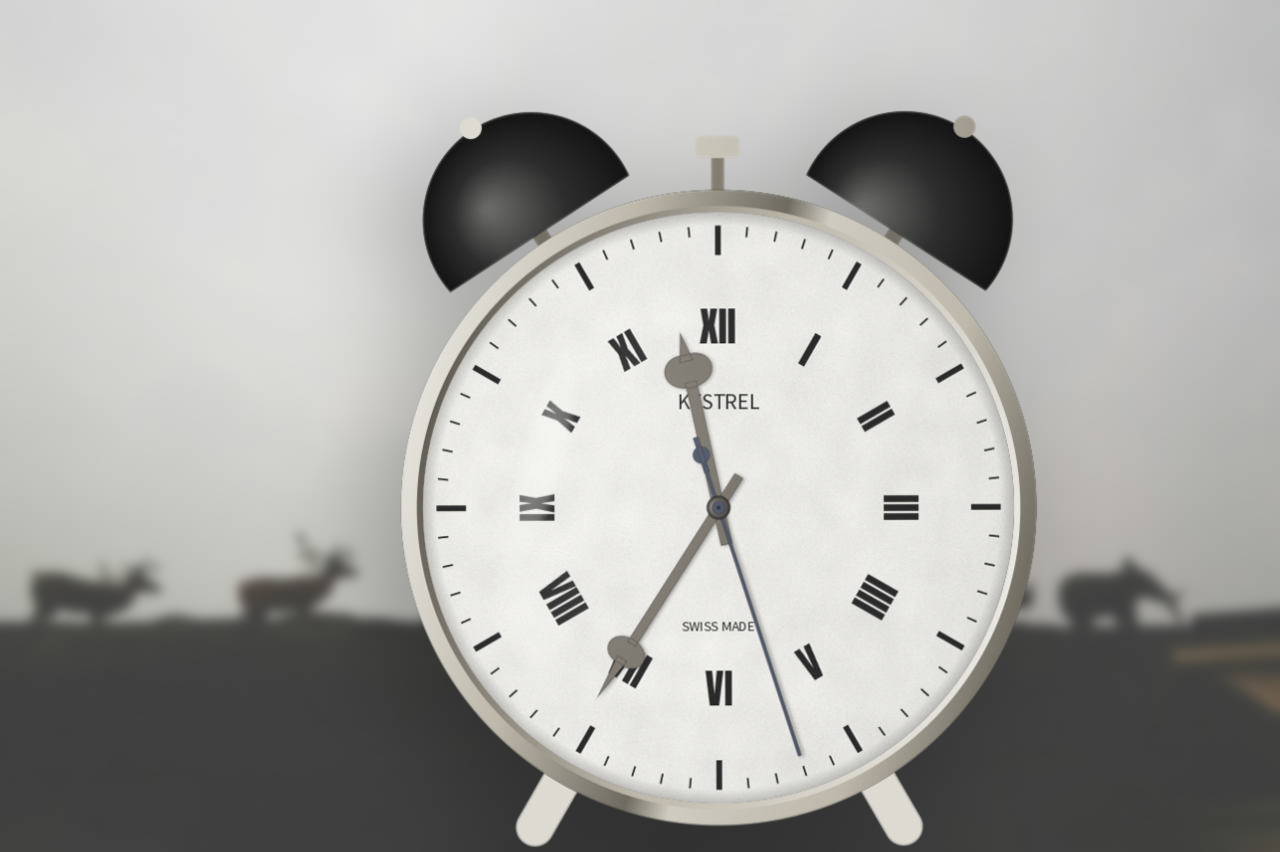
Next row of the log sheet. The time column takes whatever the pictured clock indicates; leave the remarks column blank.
11:35:27
